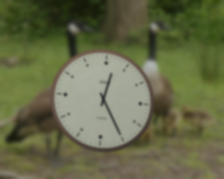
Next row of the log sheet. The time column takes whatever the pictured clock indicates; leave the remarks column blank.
12:25
